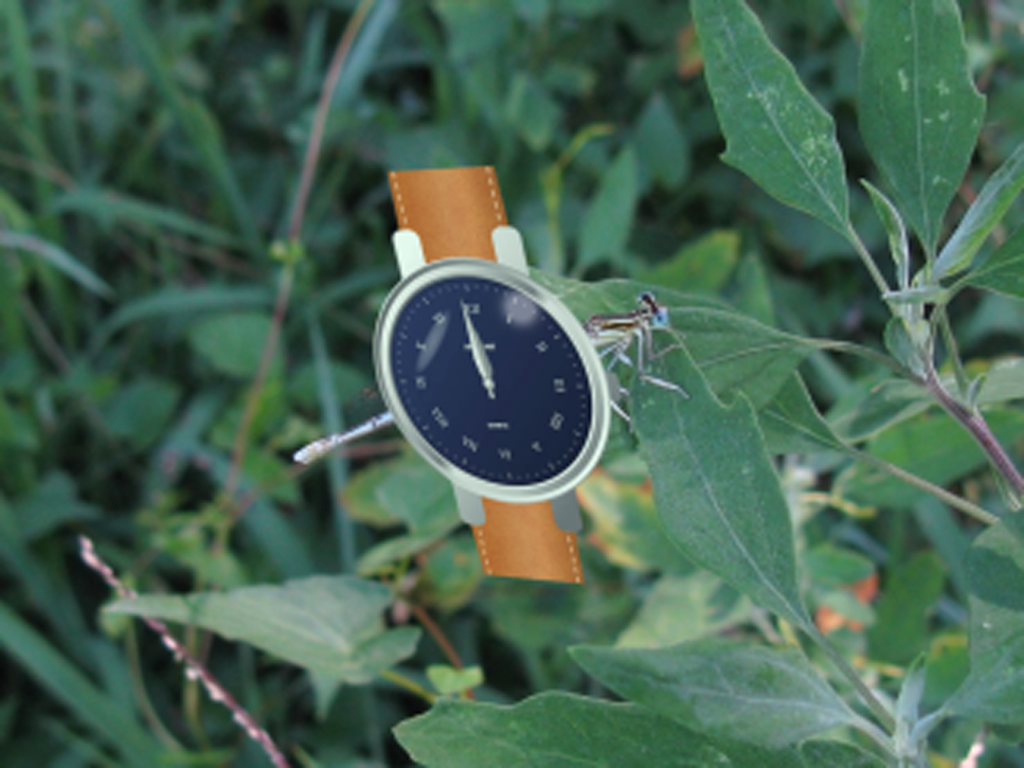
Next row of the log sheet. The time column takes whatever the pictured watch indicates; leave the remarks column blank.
11:59
